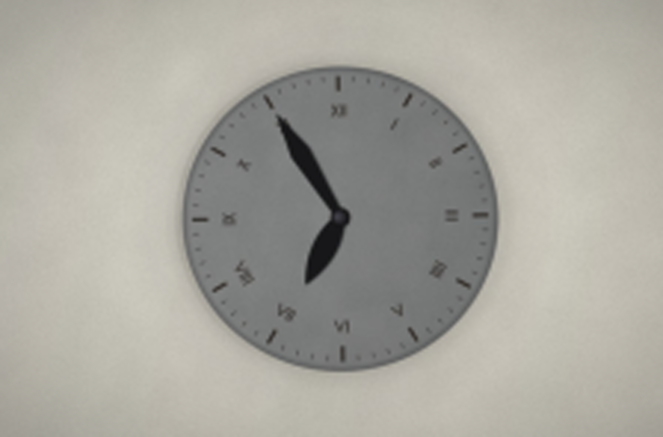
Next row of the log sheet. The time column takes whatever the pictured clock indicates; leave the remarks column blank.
6:55
